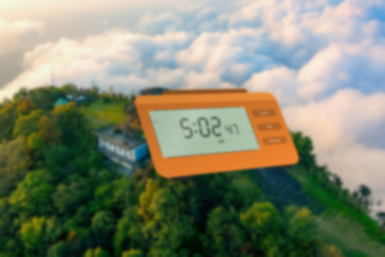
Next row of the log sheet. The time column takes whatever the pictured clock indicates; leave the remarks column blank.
5:02
